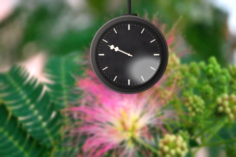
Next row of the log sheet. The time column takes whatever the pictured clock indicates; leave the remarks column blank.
9:49
